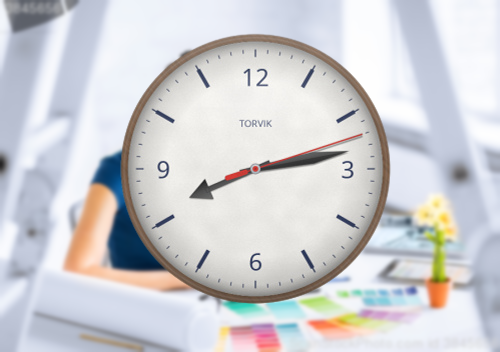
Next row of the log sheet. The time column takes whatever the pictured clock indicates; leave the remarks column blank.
8:13:12
